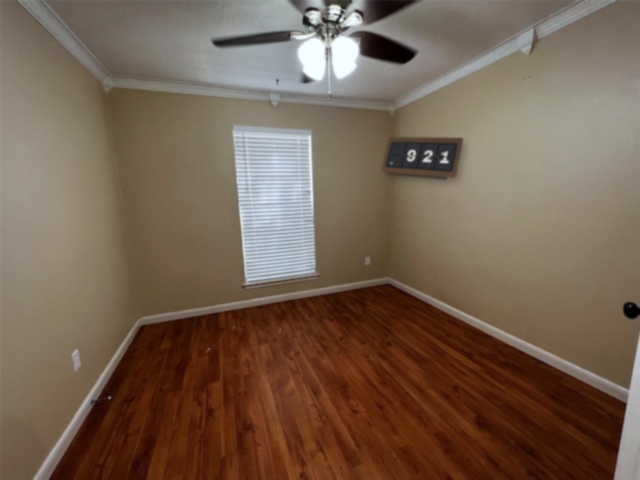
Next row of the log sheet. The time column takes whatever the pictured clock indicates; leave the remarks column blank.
9:21
